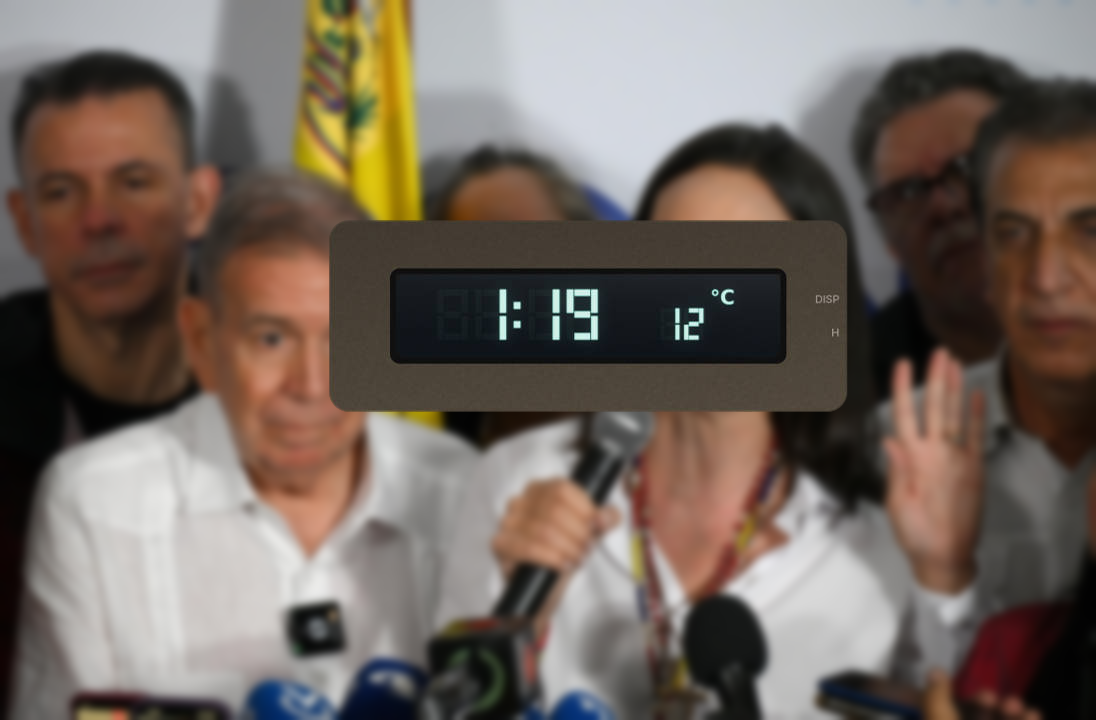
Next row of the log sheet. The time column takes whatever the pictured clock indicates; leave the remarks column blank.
1:19
